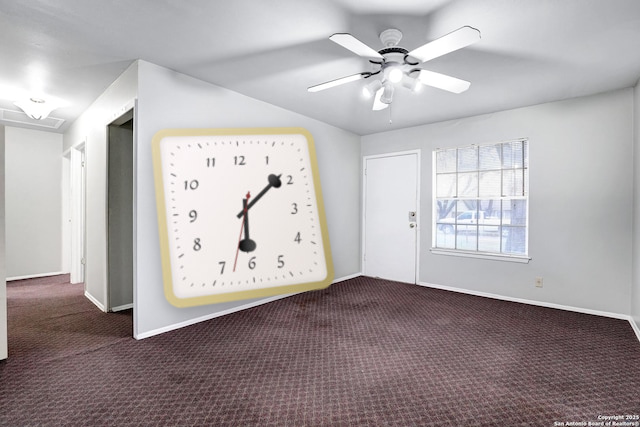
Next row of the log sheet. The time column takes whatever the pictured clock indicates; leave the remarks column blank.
6:08:33
